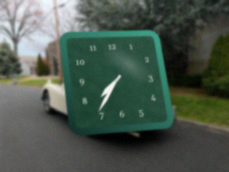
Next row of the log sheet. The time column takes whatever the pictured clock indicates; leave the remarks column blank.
7:36
